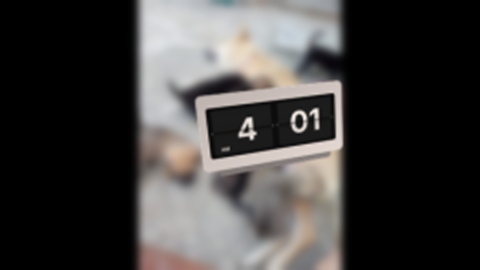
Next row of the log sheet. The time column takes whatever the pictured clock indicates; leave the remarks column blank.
4:01
